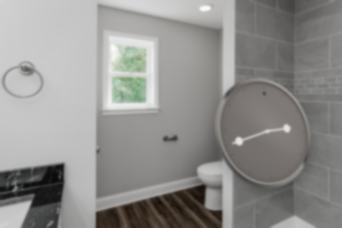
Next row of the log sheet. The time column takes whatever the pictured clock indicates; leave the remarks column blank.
2:42
